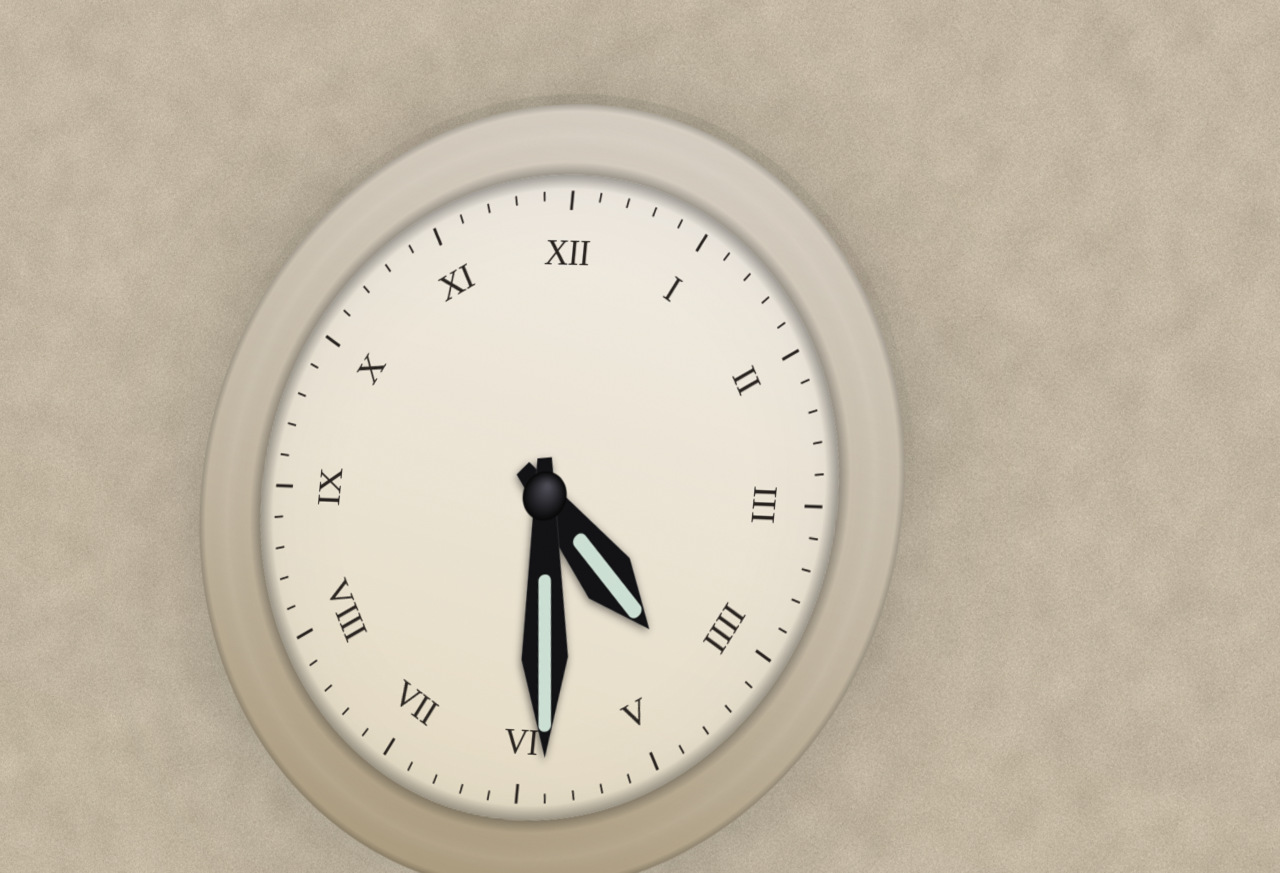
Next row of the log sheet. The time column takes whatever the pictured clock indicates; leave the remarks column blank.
4:29
